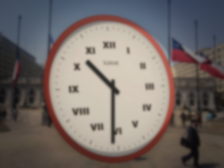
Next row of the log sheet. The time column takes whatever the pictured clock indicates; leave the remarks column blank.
10:31
